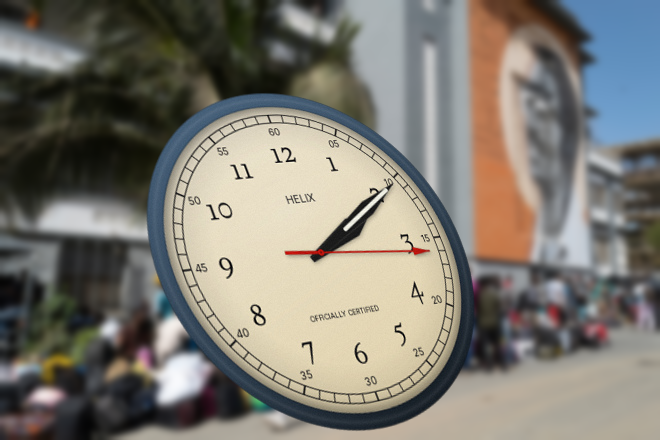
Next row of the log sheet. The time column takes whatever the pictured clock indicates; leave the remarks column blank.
2:10:16
